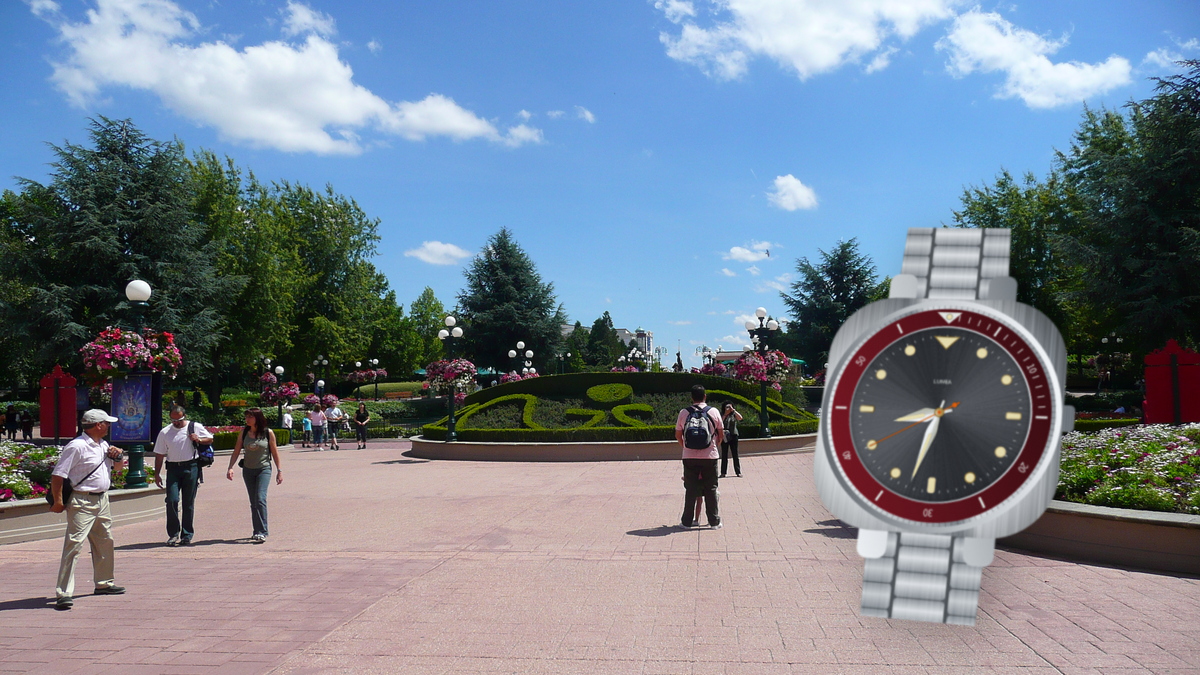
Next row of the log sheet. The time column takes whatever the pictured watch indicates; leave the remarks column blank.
8:32:40
